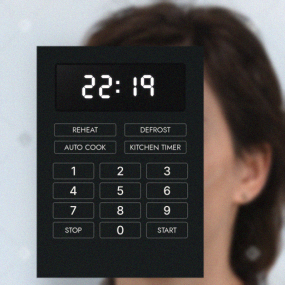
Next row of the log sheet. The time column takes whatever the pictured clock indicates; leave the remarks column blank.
22:19
